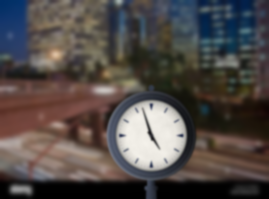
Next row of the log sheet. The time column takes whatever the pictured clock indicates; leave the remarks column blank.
4:57
